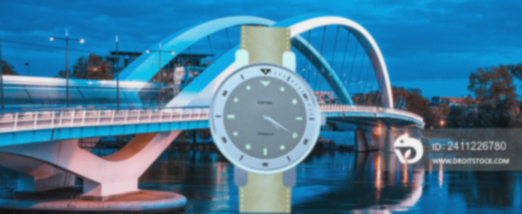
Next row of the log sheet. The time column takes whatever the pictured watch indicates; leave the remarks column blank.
4:20
